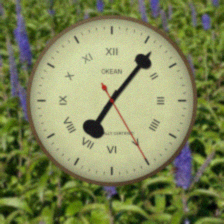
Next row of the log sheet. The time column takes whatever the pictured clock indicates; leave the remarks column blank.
7:06:25
